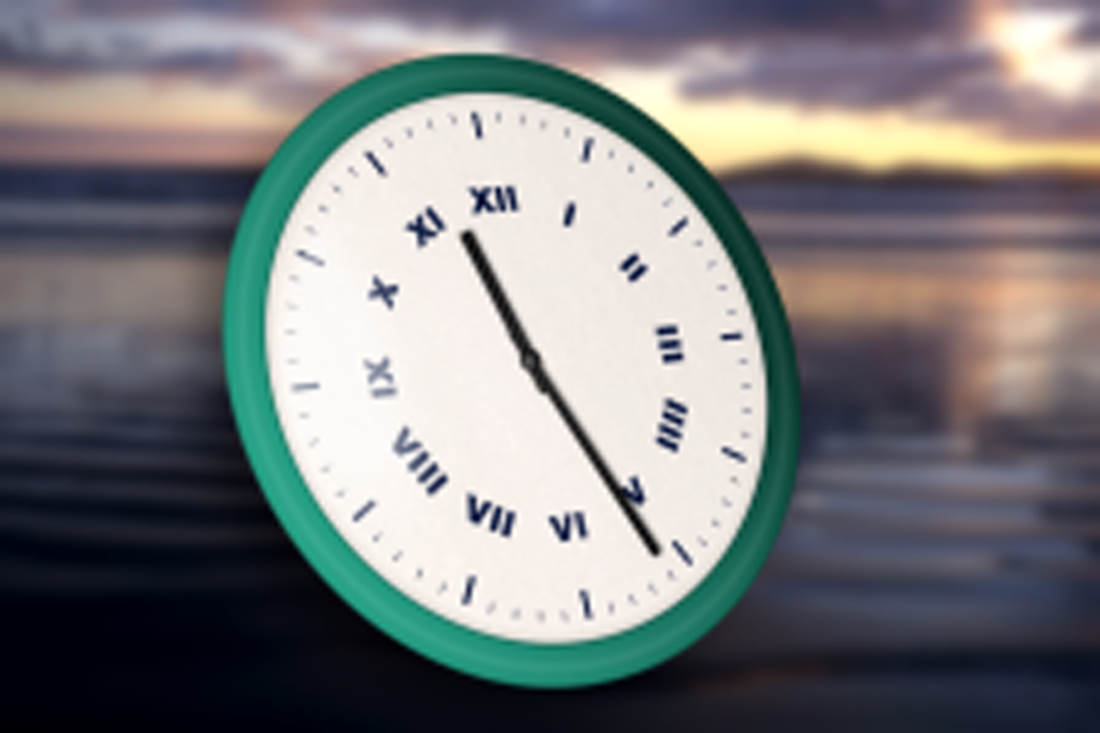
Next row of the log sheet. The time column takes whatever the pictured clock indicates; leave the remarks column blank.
11:26
